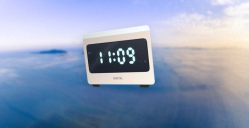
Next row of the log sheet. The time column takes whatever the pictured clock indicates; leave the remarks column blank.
11:09
